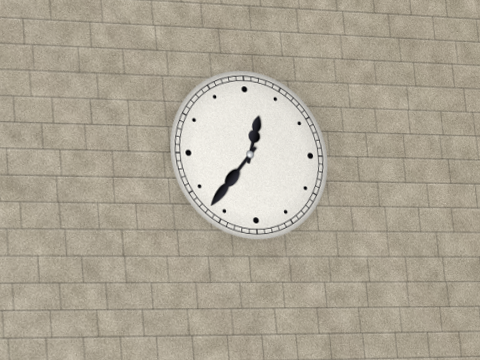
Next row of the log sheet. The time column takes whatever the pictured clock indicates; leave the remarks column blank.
12:37
